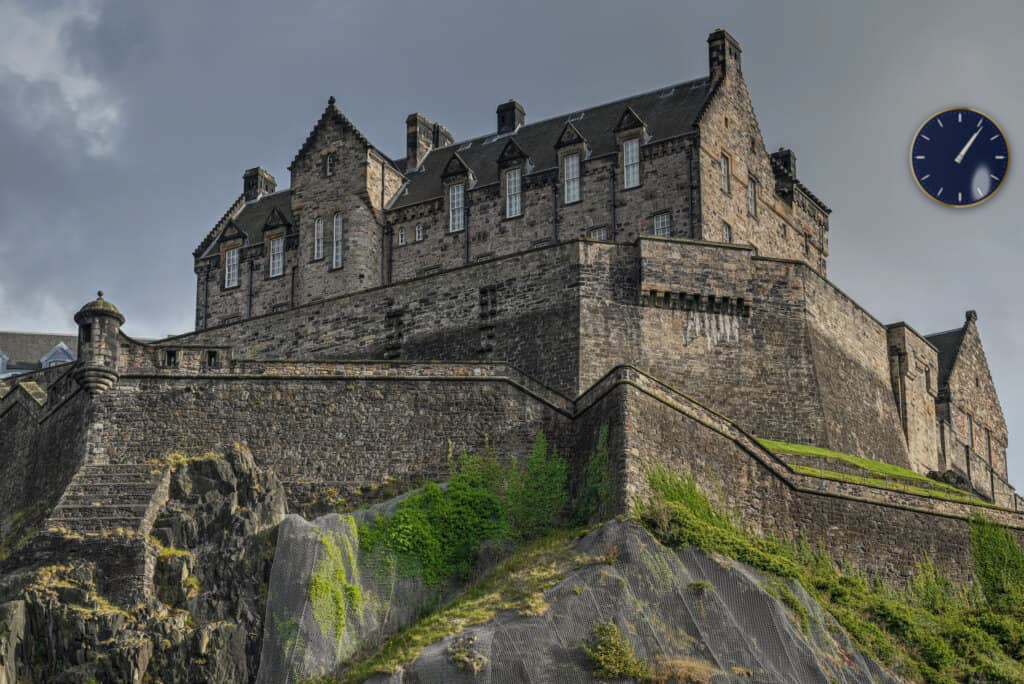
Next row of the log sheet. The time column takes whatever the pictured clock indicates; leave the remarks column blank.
1:06
